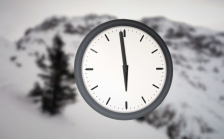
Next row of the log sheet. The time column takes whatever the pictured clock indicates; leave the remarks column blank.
5:59
